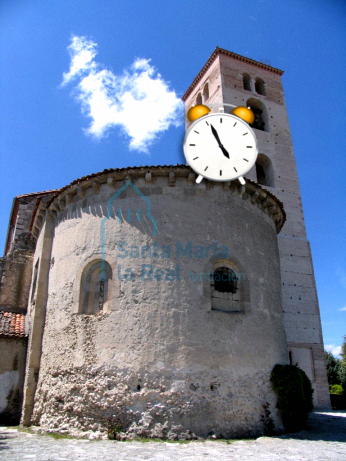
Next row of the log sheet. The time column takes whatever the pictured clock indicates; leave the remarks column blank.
4:56
